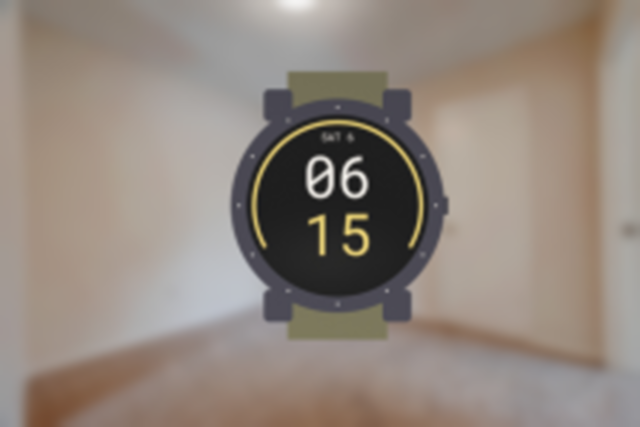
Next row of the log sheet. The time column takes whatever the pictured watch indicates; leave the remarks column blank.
6:15
